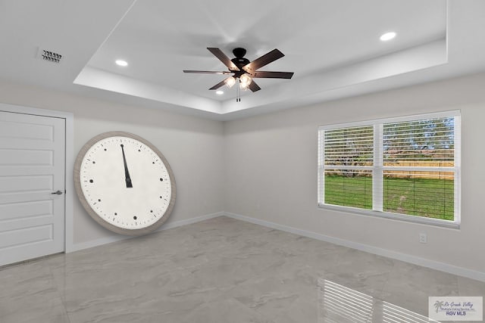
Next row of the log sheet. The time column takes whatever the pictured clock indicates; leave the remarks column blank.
12:00
